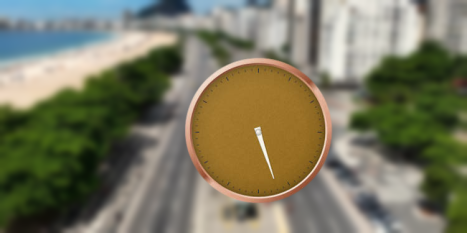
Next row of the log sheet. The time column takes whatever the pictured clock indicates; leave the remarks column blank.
5:27
